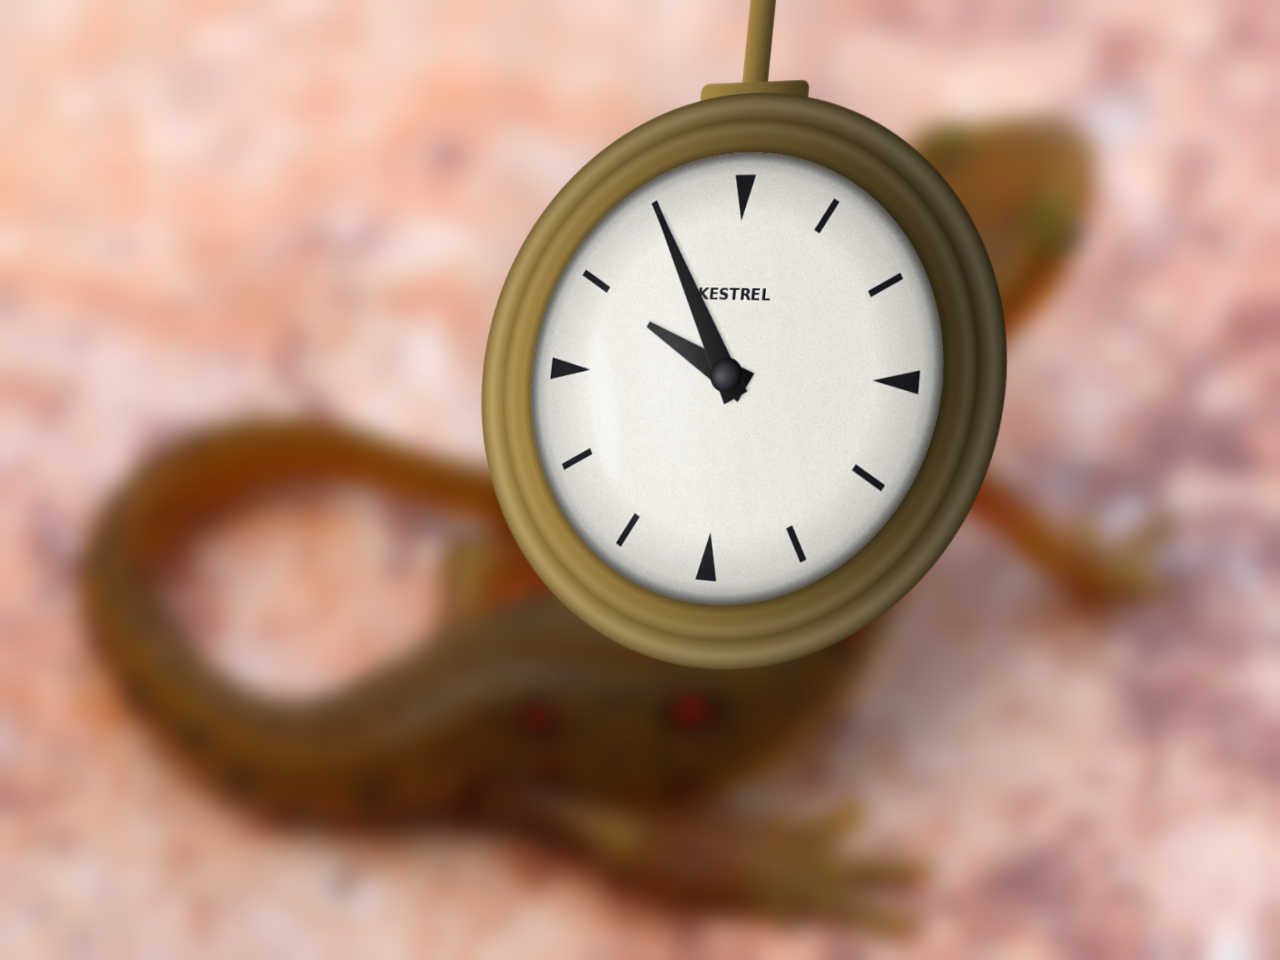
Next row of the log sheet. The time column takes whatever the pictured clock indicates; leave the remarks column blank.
9:55
